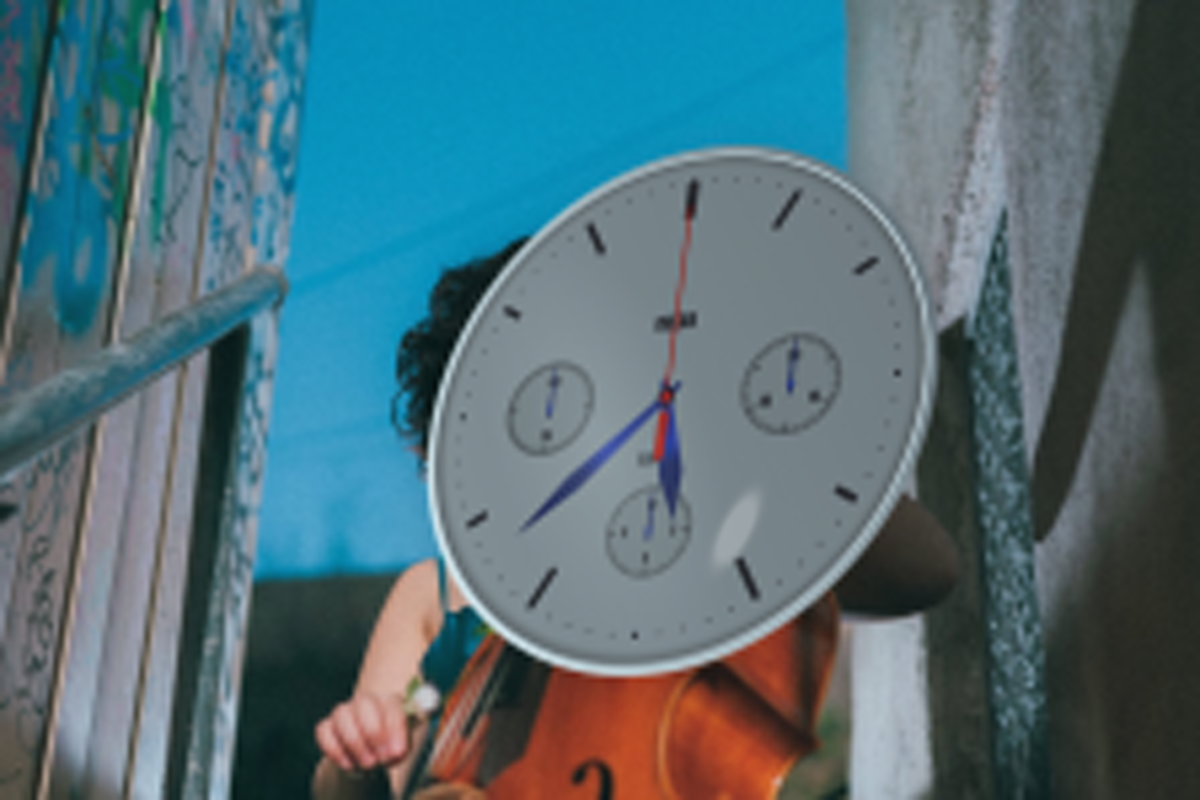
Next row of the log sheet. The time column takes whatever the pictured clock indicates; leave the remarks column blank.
5:38
